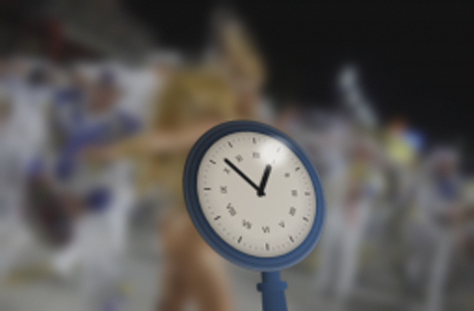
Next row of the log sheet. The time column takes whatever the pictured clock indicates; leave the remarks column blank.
12:52
